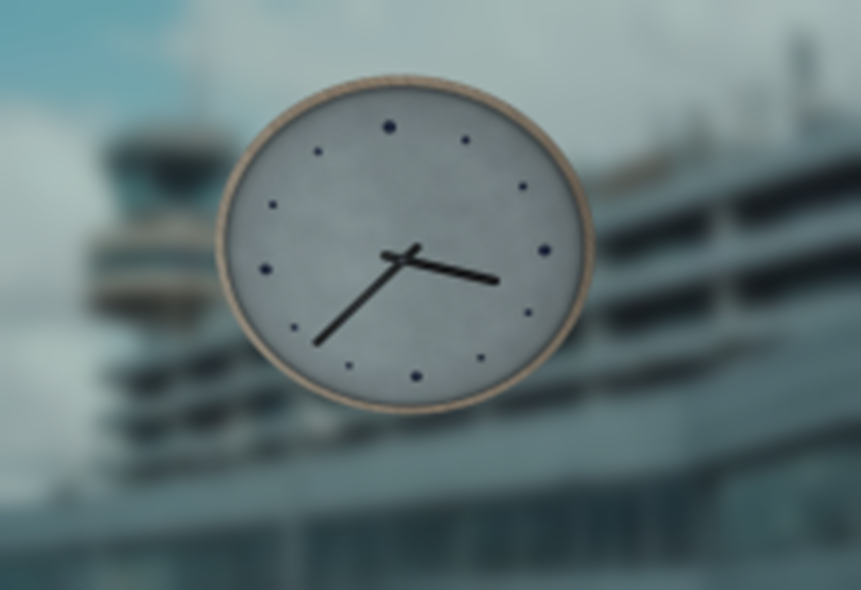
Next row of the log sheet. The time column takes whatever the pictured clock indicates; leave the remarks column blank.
3:38
